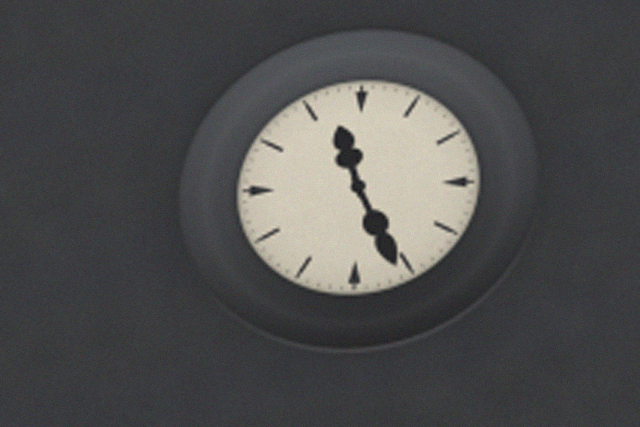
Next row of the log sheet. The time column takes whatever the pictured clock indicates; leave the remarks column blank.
11:26
